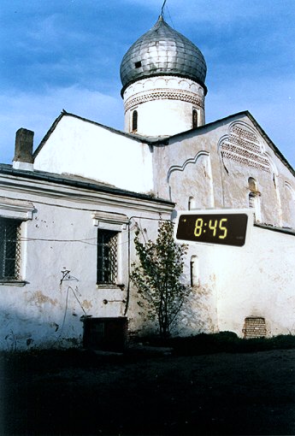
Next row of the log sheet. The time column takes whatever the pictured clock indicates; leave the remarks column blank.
8:45
